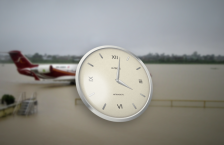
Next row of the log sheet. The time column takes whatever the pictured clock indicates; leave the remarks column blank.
4:02
